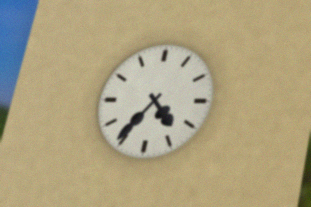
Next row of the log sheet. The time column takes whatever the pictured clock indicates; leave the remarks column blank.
4:36
